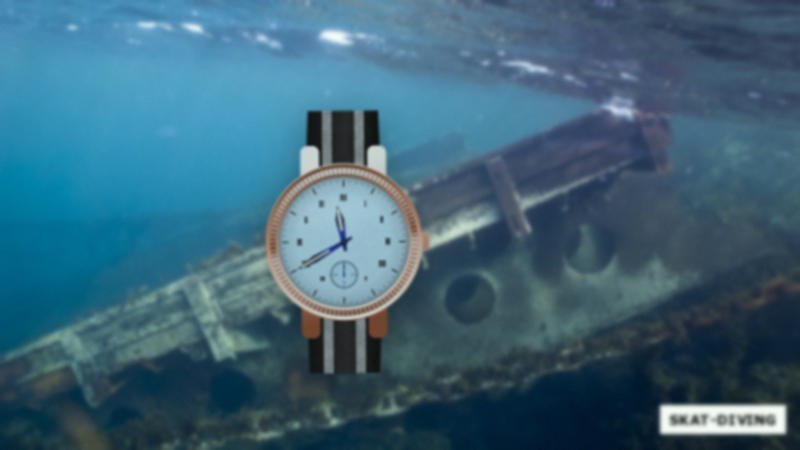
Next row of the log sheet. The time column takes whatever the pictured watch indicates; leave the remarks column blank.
11:40
